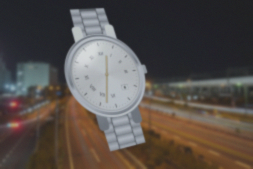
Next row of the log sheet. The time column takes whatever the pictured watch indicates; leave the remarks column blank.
12:33
